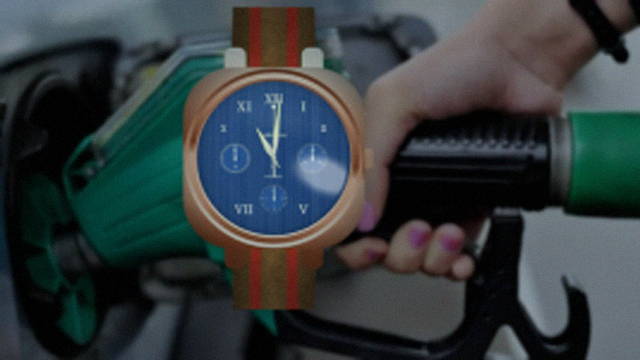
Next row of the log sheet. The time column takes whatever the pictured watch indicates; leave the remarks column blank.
11:01
